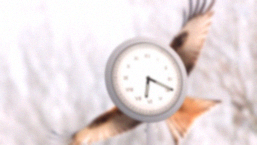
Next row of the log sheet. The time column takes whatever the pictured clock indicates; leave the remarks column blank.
6:19
